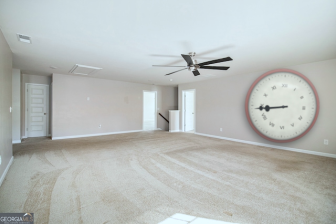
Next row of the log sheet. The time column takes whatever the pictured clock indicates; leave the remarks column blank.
8:44
